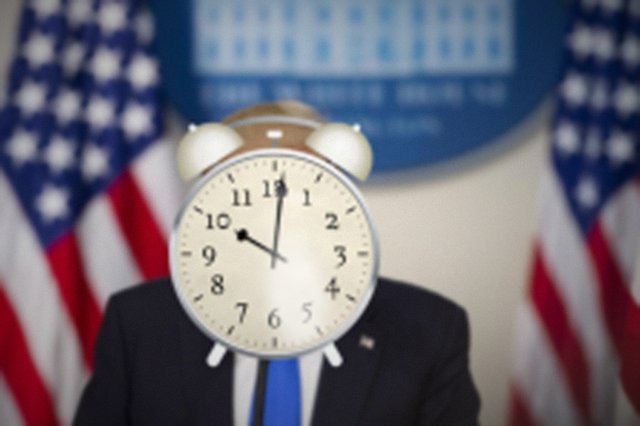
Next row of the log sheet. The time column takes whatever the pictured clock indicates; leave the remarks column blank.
10:01
